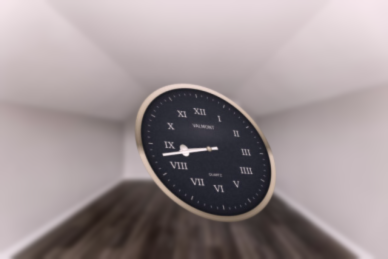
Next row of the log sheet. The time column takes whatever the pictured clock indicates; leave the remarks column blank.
8:43
